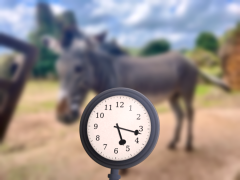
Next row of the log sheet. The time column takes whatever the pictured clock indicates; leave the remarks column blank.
5:17
